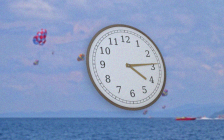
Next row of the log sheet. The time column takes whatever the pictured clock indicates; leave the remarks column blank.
4:14
